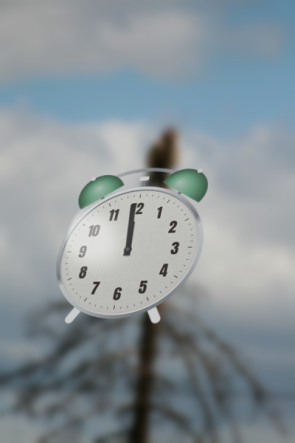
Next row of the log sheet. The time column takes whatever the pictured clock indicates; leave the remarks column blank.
11:59
